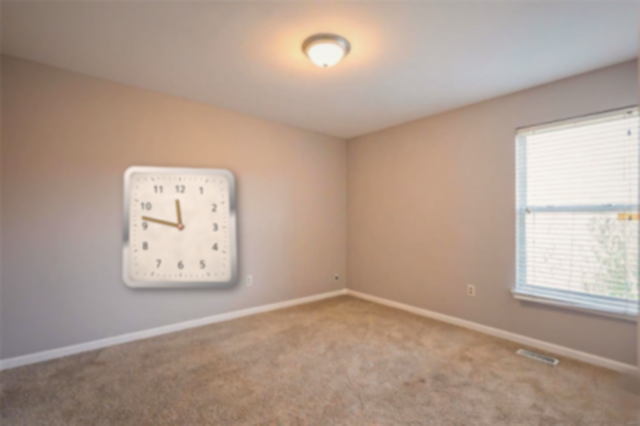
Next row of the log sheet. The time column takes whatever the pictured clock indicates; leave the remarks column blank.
11:47
